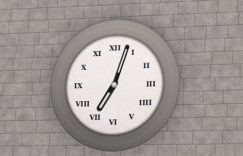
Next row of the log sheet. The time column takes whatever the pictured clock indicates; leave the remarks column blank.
7:03
